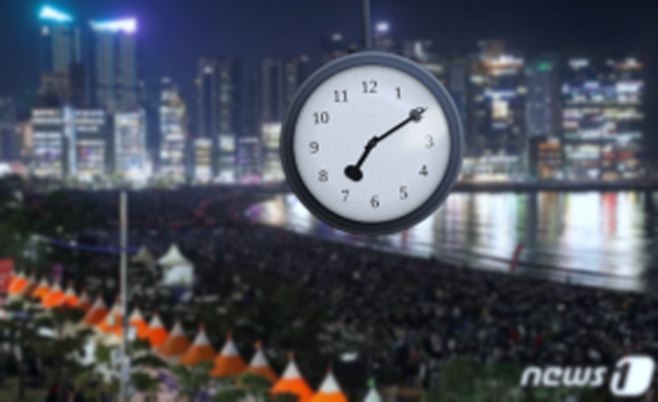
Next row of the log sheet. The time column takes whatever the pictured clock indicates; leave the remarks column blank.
7:10
